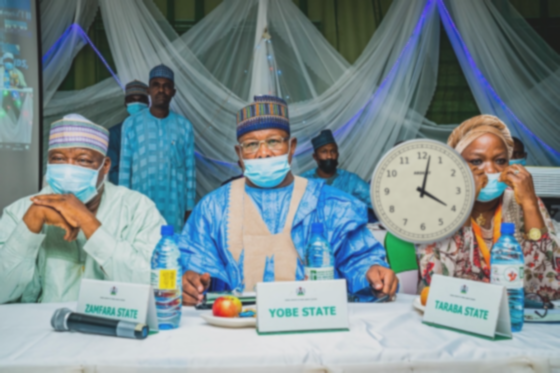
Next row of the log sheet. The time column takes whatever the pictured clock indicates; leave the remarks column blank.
4:02
